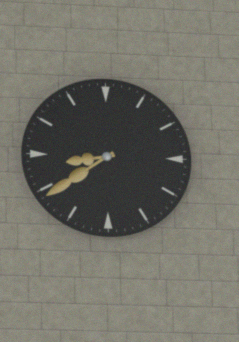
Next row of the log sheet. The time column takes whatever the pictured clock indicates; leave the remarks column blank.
8:39
